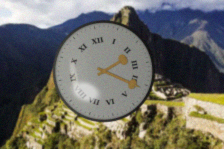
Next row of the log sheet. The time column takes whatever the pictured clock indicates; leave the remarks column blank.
2:21
